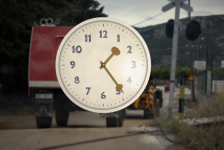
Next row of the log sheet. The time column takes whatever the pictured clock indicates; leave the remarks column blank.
1:24
